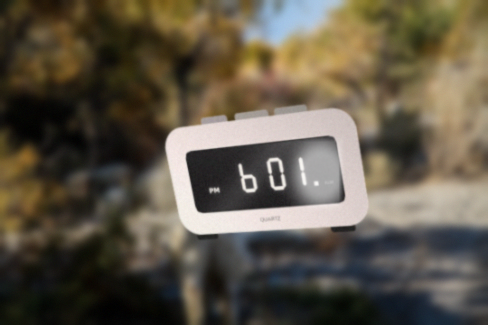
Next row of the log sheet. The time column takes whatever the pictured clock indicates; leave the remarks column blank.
6:01
